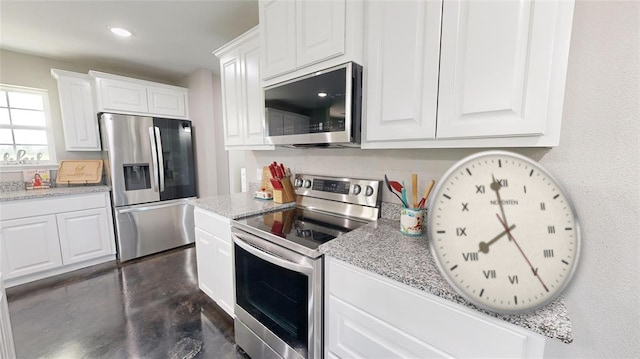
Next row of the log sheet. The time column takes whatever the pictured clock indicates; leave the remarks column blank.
7:58:25
